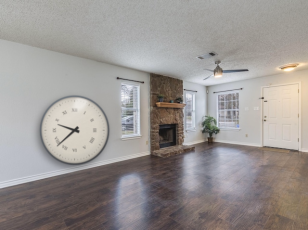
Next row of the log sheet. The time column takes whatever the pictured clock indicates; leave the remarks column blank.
9:38
